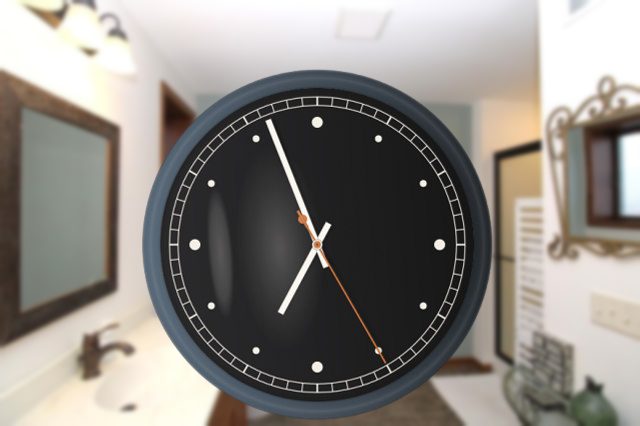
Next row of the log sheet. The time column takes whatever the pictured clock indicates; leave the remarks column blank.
6:56:25
